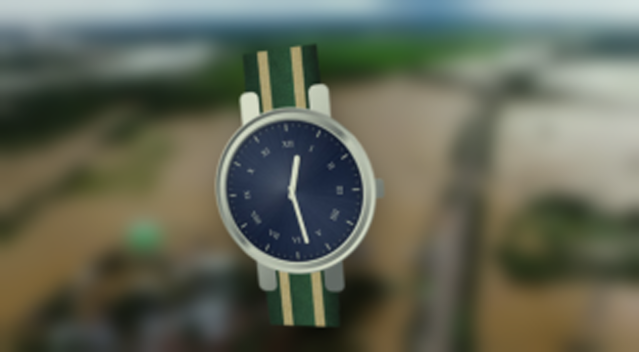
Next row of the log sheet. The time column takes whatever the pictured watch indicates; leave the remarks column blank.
12:28
